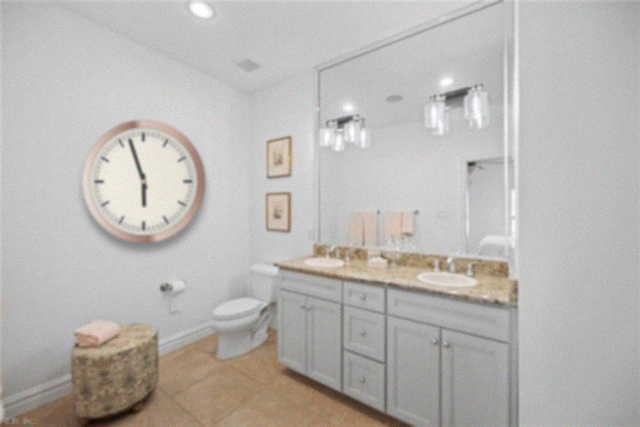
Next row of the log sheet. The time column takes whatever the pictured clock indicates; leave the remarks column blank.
5:57
